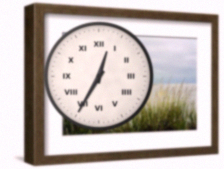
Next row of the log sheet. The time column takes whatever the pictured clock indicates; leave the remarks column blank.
12:35
